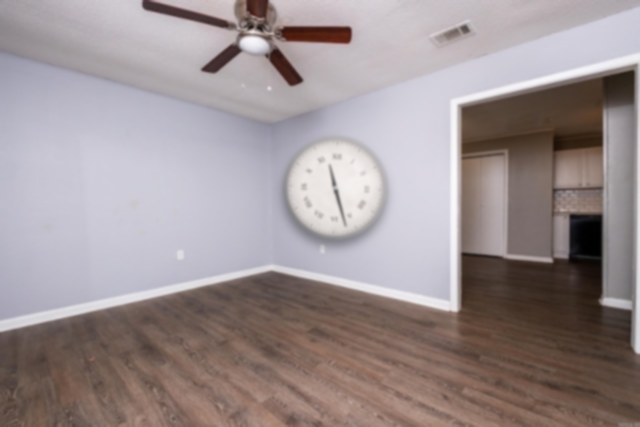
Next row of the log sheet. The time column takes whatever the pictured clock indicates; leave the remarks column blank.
11:27
